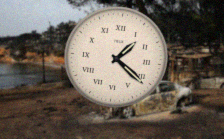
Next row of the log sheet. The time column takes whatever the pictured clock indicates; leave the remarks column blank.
1:21
